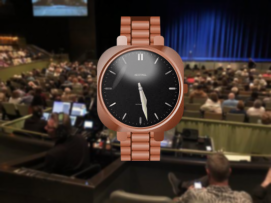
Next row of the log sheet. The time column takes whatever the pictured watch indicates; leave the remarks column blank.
5:28
